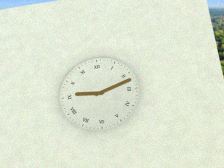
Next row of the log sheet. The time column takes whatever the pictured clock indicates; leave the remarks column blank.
9:12
